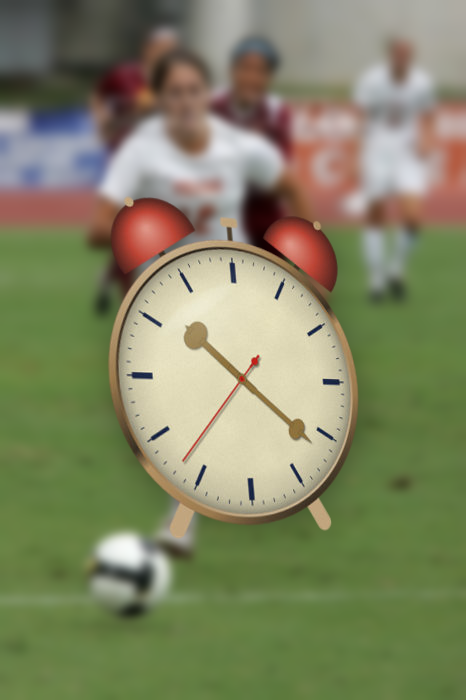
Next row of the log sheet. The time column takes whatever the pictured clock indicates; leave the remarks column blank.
10:21:37
